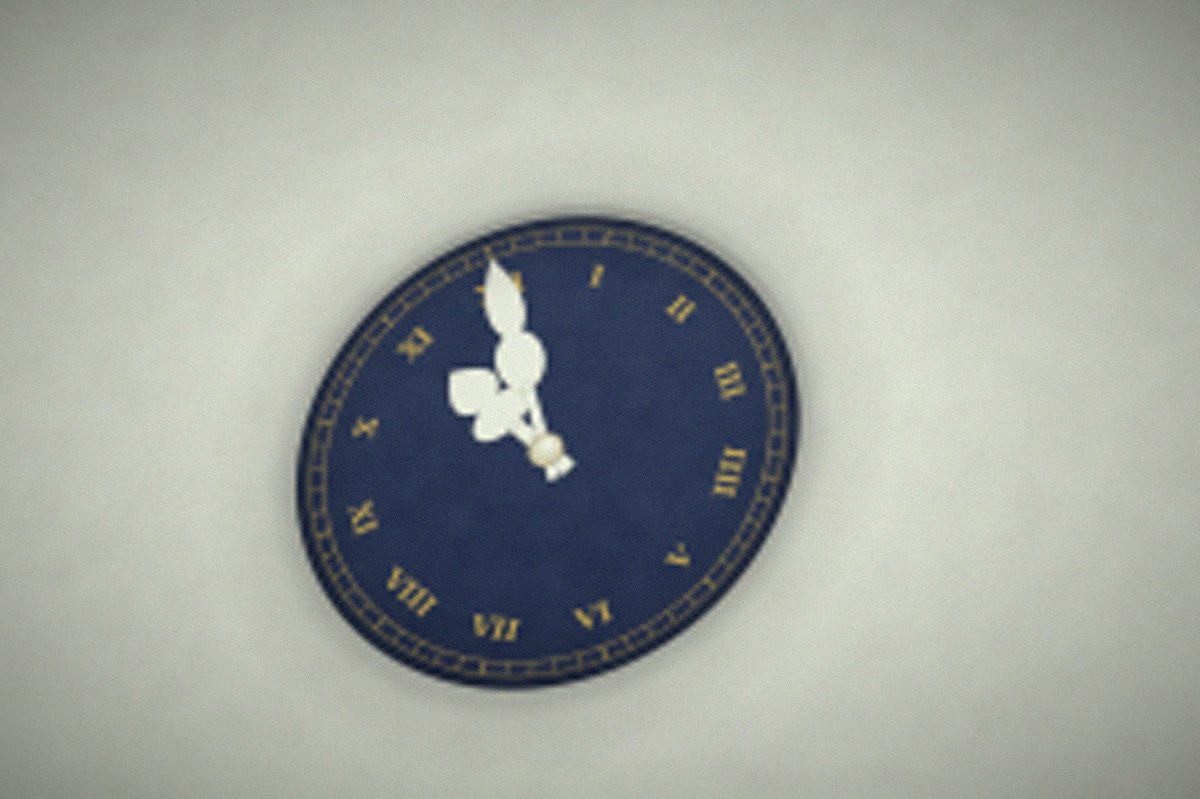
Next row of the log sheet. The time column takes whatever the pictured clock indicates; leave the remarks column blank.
11:00
